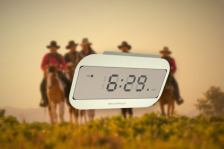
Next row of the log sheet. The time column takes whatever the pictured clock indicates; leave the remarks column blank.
6:29
